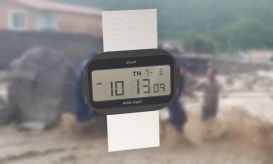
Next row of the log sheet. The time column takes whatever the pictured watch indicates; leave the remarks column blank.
10:13:09
